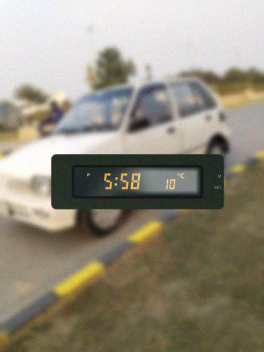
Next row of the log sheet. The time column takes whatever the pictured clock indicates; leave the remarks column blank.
5:58
